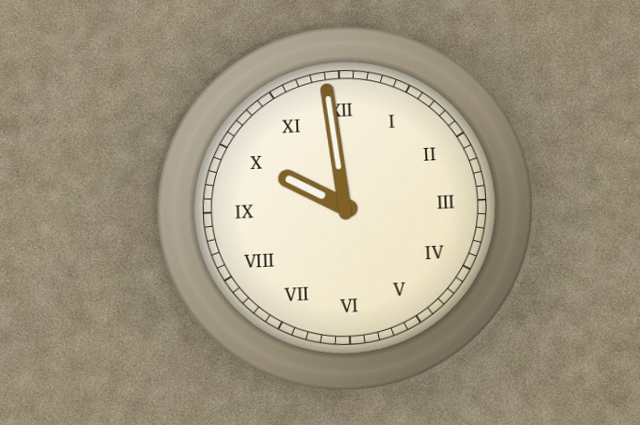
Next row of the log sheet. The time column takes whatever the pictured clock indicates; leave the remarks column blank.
9:59
